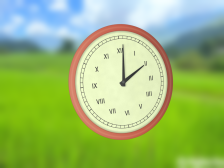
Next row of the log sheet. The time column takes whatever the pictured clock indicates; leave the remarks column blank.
2:01
